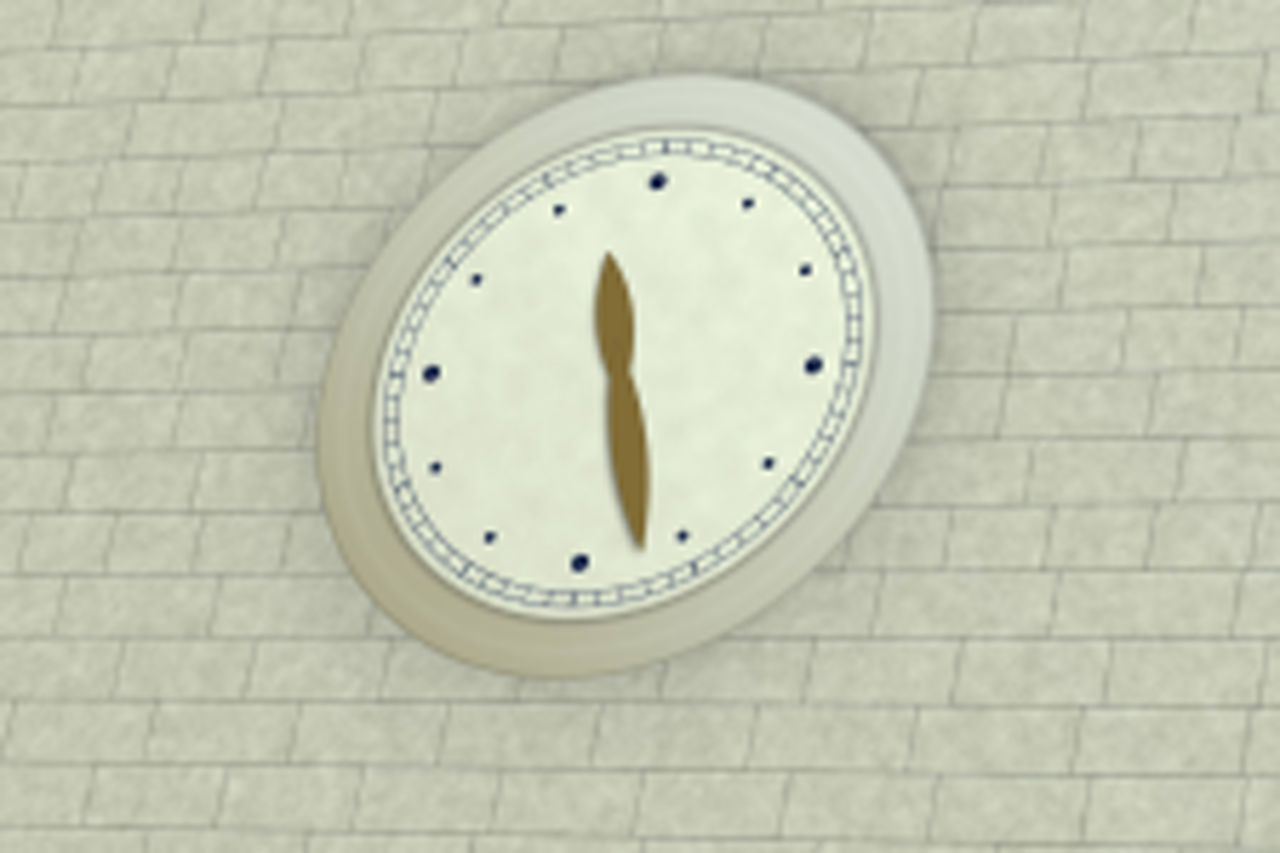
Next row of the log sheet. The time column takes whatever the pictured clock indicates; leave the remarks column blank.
11:27
